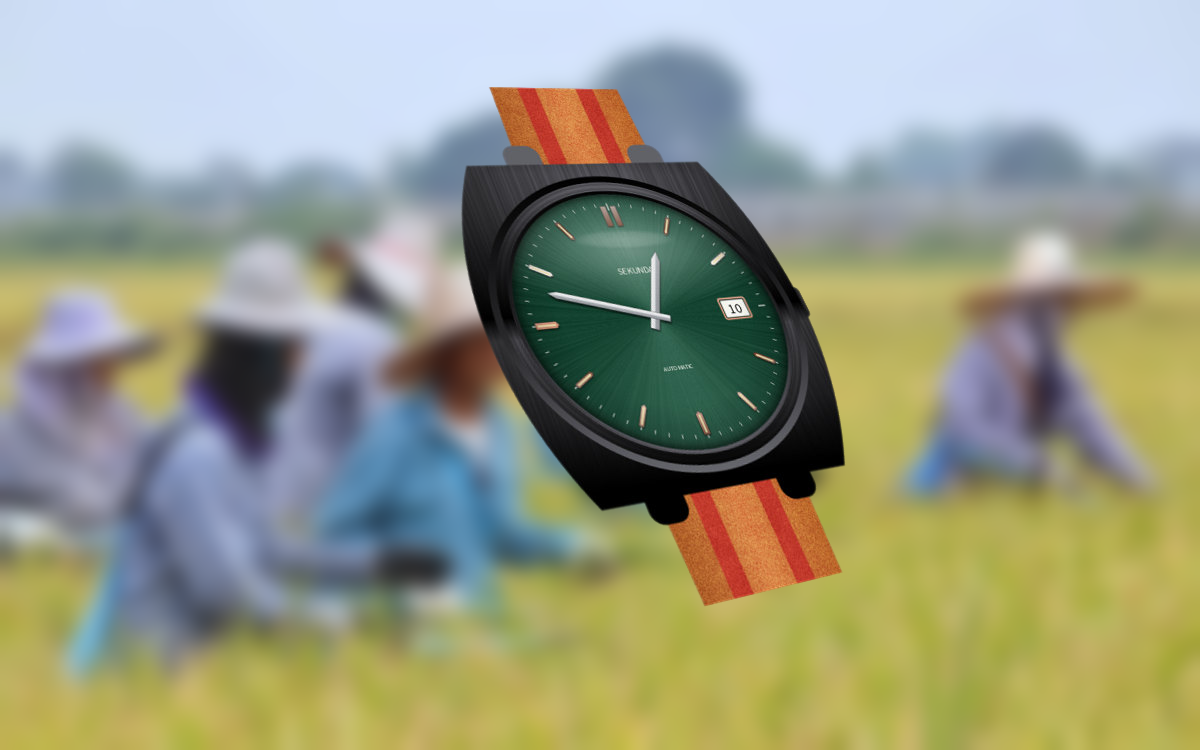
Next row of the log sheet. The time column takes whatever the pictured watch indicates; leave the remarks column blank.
12:48
